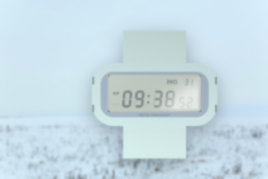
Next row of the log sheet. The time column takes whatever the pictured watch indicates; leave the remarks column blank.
9:38:52
